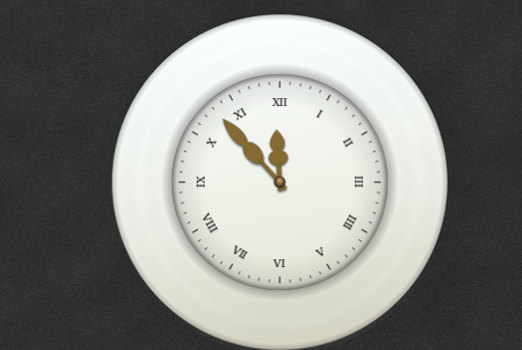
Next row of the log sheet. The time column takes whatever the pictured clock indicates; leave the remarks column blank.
11:53
